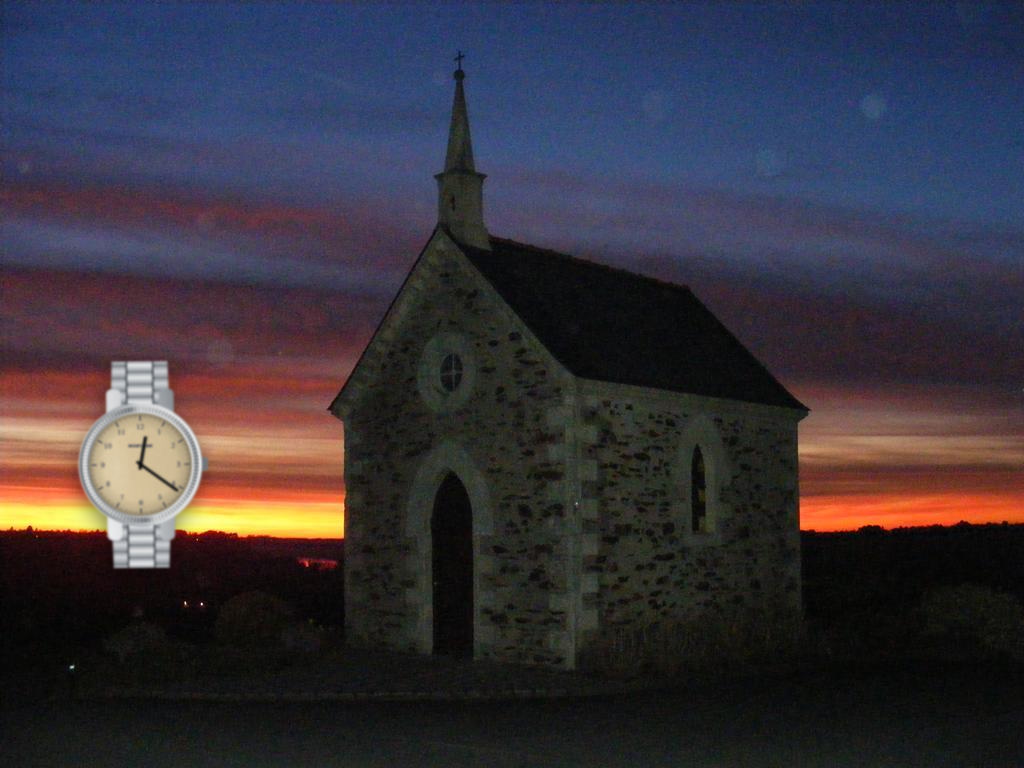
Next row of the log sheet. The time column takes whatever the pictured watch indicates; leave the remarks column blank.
12:21
